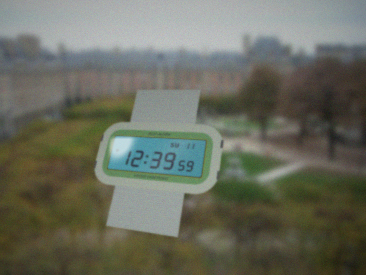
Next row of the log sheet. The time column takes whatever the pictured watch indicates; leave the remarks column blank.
12:39:59
